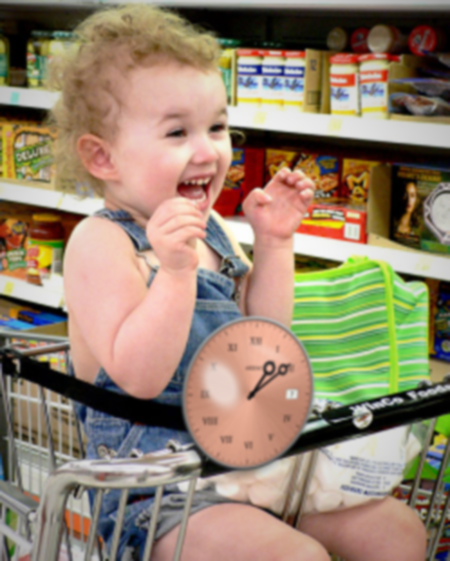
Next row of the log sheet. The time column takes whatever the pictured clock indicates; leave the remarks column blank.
1:09
